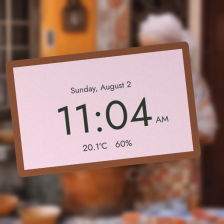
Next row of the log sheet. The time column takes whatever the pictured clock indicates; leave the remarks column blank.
11:04
